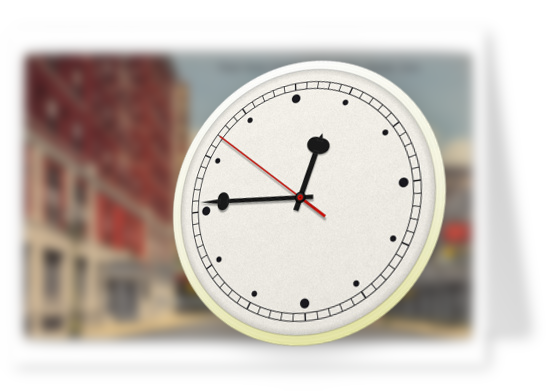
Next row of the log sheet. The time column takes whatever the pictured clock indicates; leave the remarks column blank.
12:45:52
